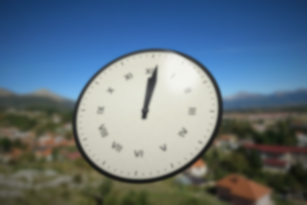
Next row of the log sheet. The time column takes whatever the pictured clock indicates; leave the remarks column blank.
12:01
